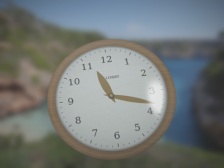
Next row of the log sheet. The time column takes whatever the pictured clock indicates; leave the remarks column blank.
11:18
